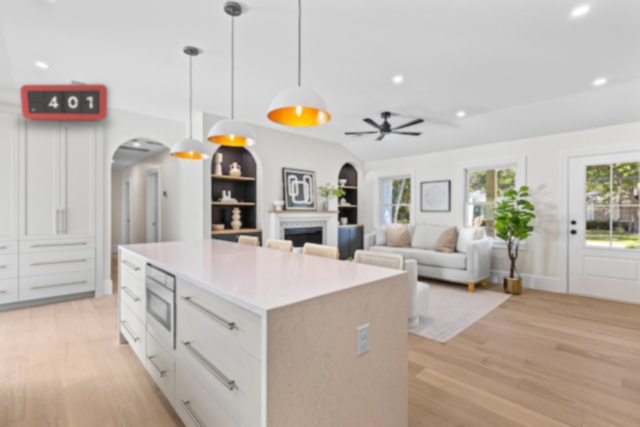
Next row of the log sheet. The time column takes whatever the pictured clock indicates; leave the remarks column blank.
4:01
